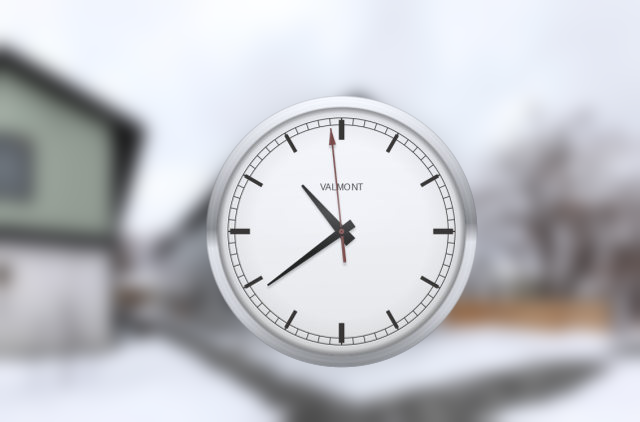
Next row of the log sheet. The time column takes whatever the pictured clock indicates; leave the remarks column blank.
10:38:59
